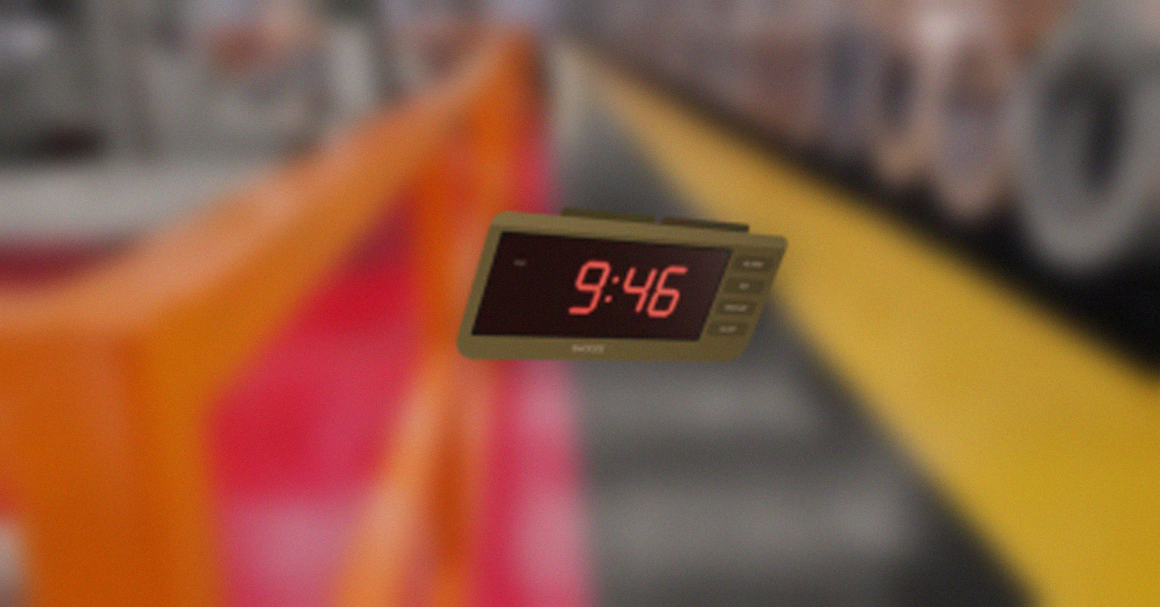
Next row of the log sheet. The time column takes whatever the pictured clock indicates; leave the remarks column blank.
9:46
